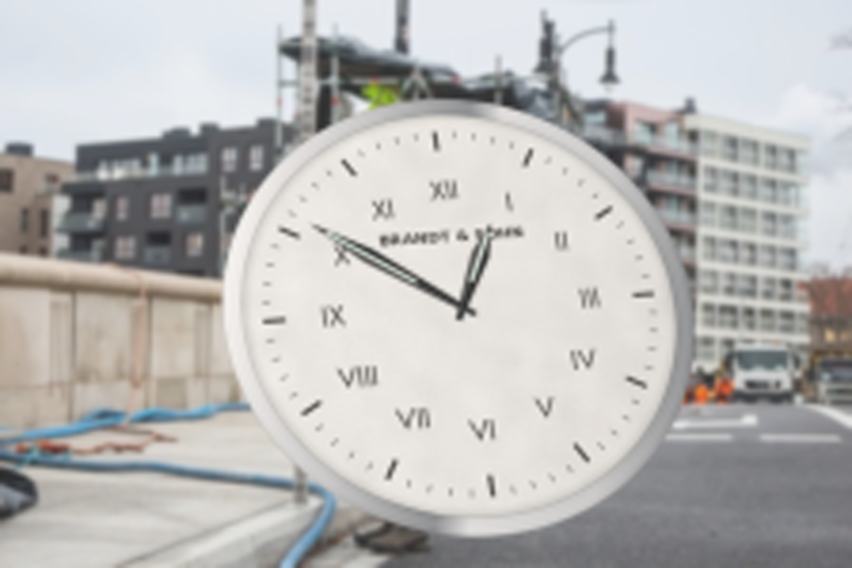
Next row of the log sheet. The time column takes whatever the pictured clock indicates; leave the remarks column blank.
12:51
